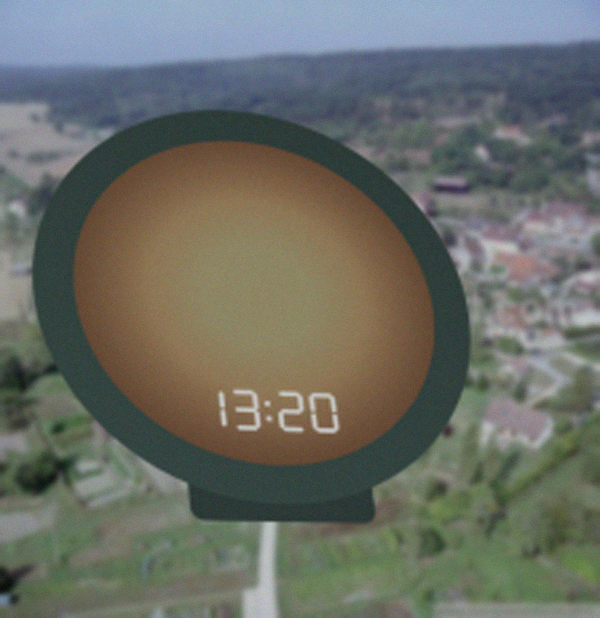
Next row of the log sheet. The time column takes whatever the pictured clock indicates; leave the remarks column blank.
13:20
